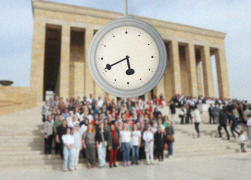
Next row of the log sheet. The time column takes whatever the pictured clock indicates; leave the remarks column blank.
5:41
